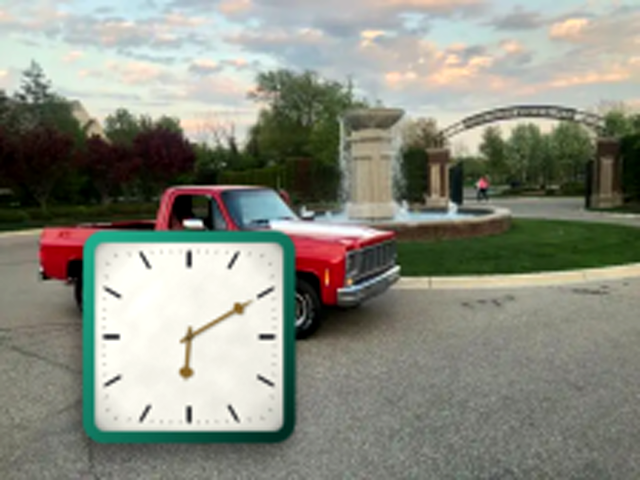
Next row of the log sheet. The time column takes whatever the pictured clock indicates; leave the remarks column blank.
6:10
